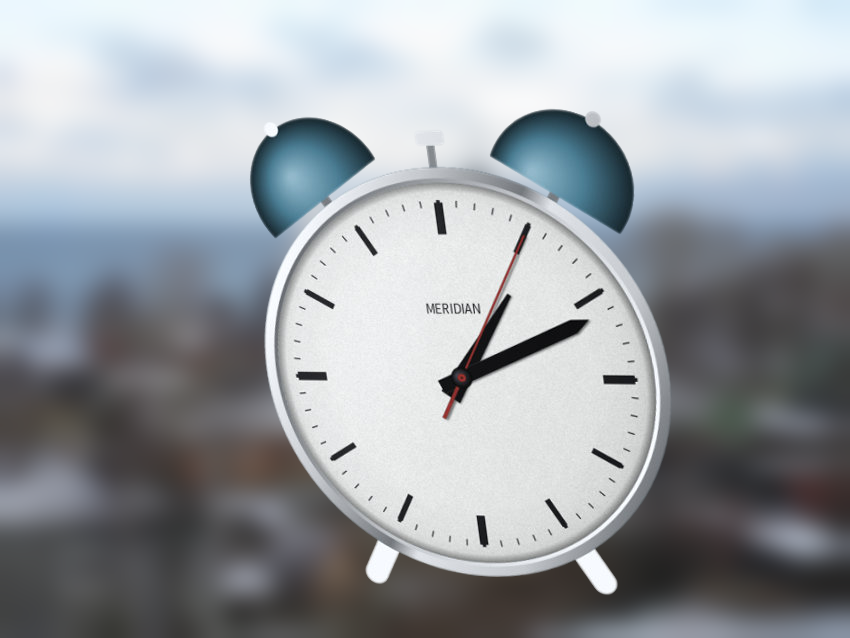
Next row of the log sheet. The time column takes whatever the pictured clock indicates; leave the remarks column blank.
1:11:05
